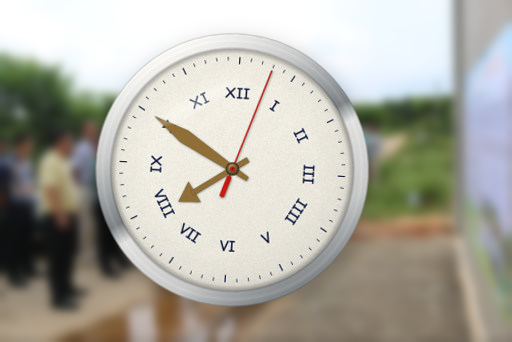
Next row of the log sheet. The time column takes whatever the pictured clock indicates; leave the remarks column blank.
7:50:03
